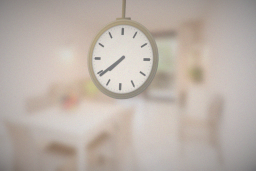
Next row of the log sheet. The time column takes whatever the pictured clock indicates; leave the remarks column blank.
7:39
